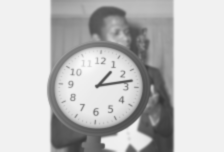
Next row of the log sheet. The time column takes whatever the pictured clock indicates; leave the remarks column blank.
1:13
